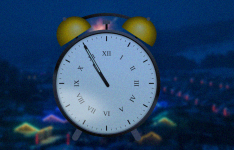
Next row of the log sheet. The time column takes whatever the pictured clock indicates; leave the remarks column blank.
10:55
